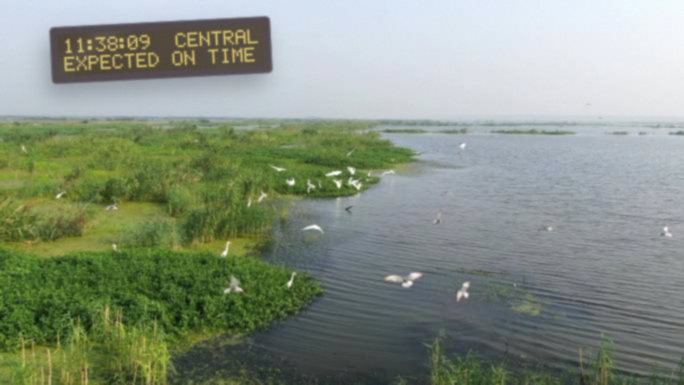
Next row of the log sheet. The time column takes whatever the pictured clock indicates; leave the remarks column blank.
11:38:09
